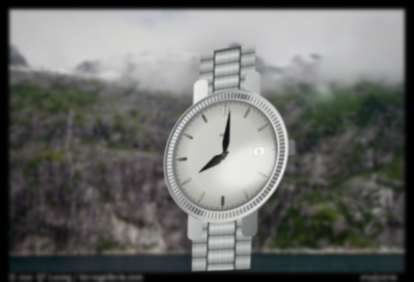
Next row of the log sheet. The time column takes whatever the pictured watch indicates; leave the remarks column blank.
8:01
